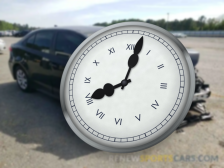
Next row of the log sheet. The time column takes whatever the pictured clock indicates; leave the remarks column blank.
8:02
